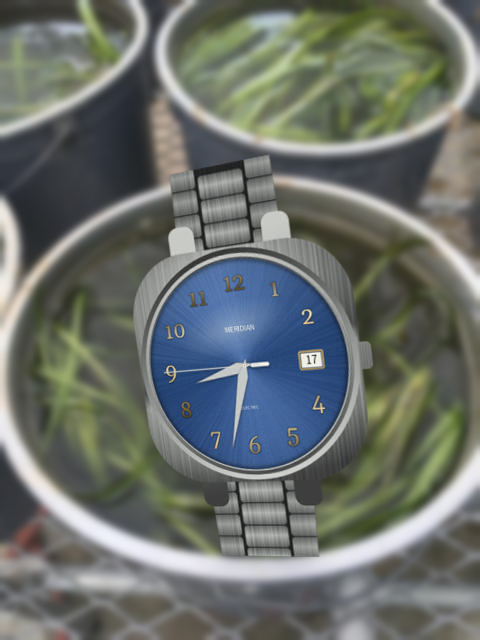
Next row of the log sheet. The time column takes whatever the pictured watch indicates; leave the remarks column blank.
8:32:45
